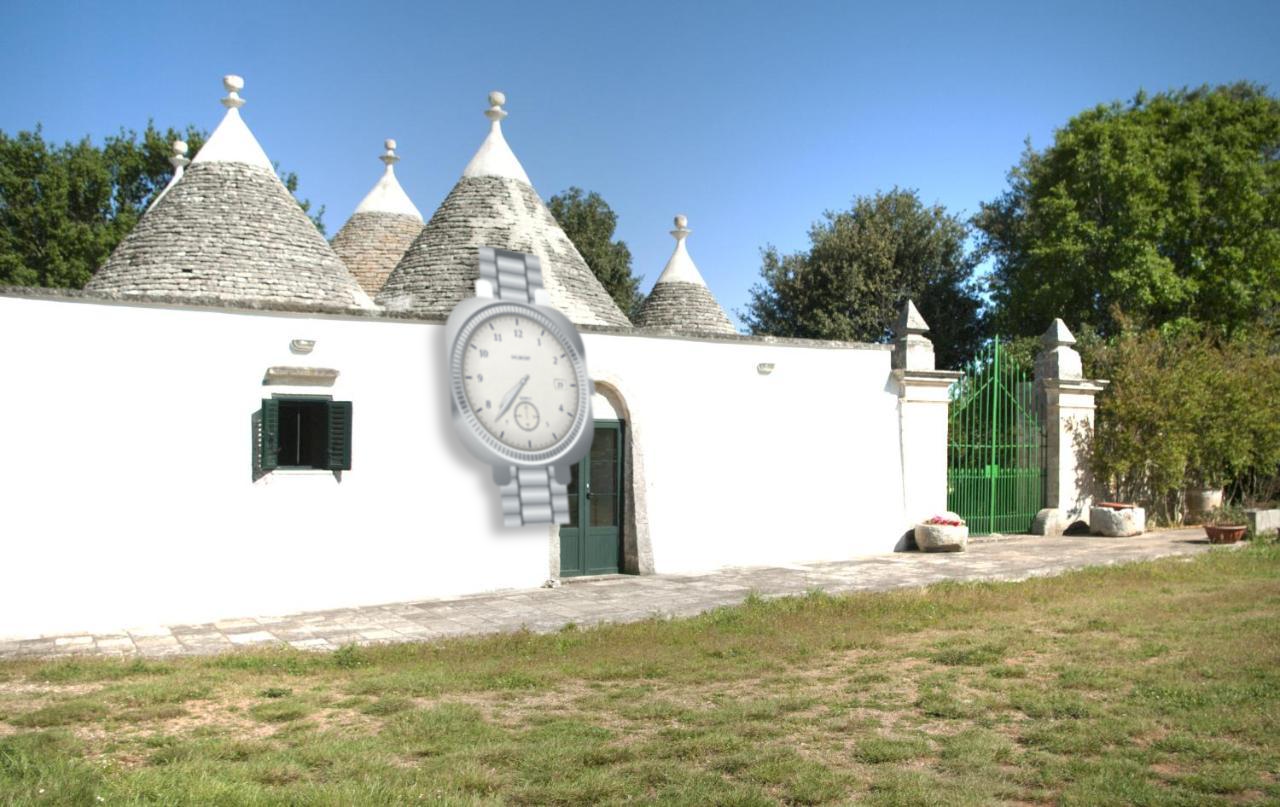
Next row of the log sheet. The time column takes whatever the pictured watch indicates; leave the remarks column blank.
7:37
